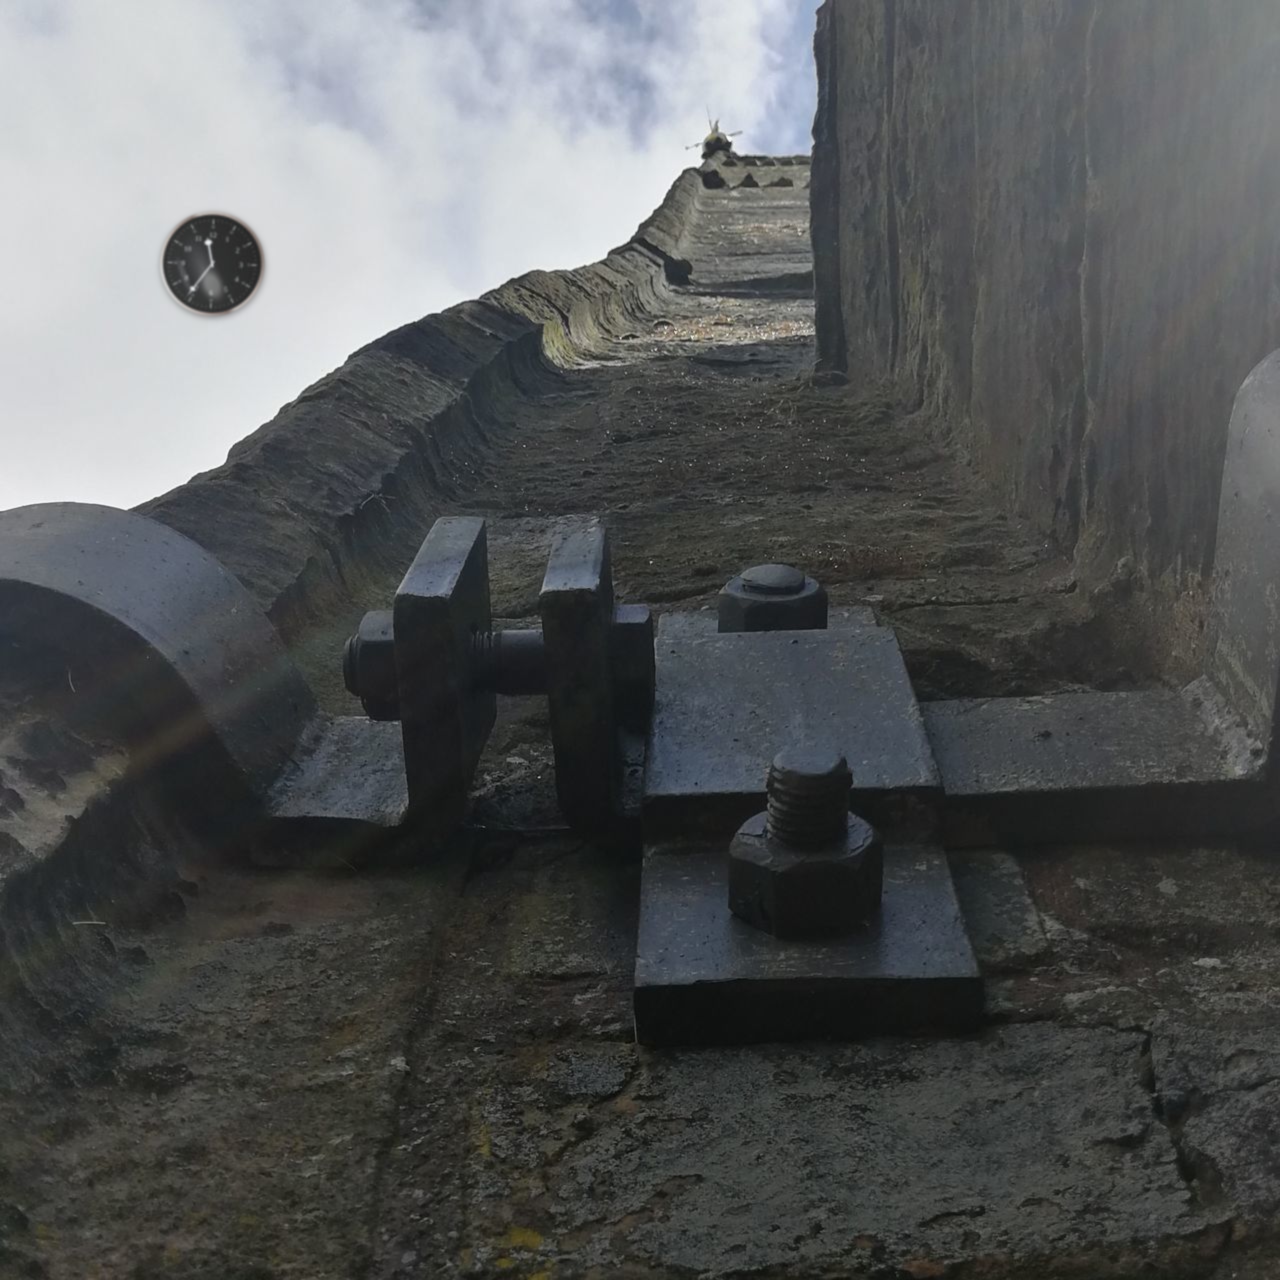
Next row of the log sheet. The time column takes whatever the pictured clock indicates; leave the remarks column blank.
11:36
